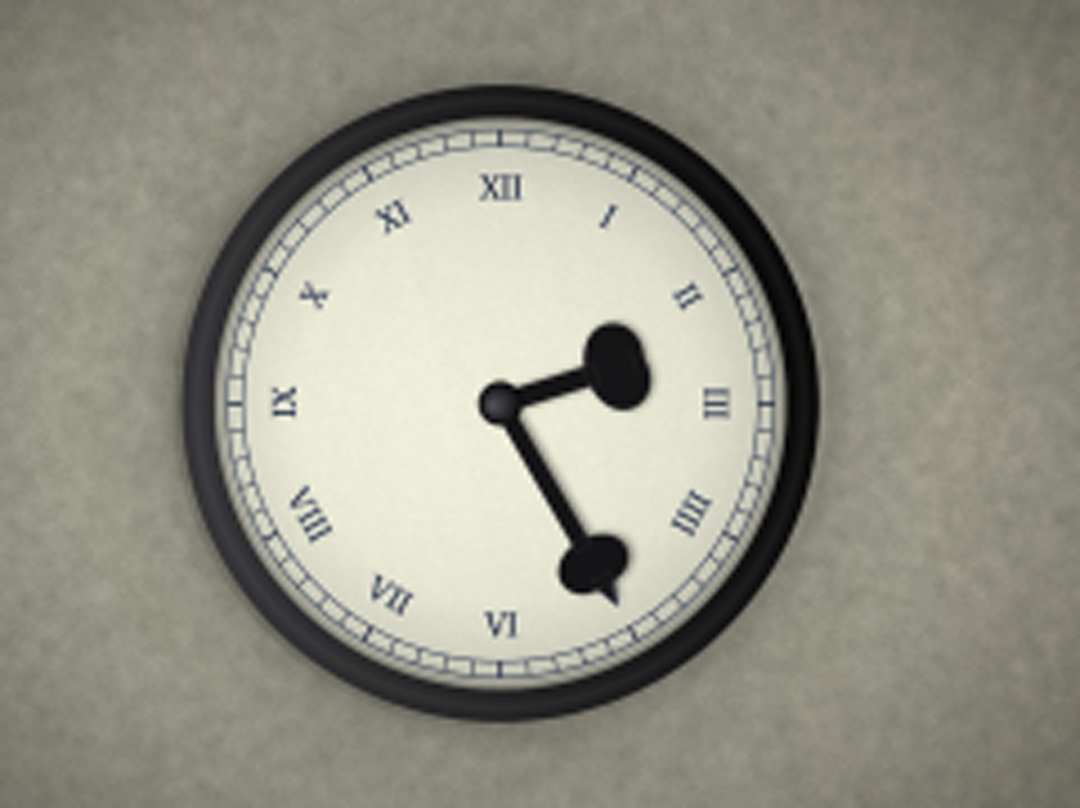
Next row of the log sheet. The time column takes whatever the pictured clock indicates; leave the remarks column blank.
2:25
